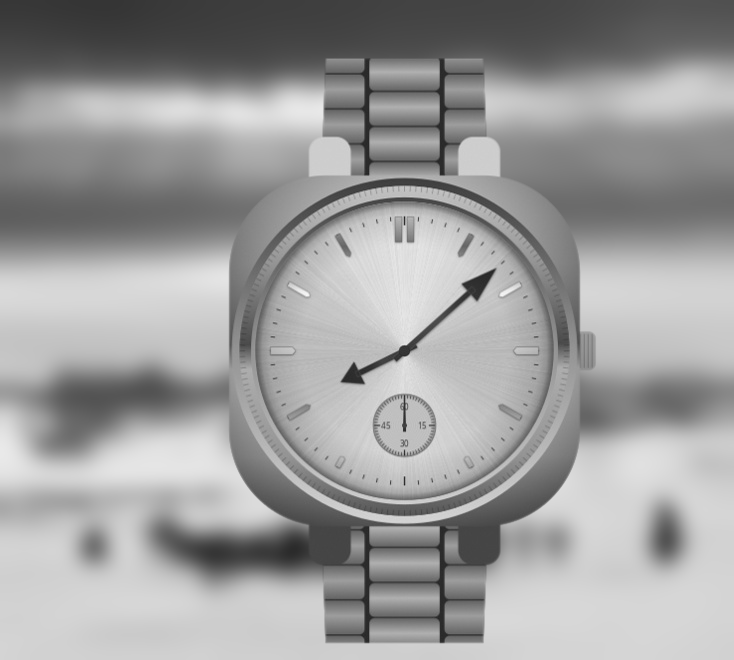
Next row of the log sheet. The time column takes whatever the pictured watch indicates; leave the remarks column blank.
8:08
